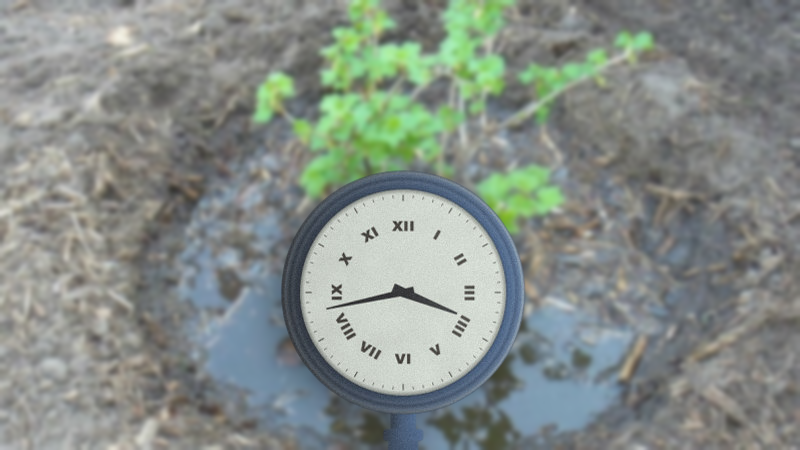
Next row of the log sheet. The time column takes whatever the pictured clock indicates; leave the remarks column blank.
3:43
